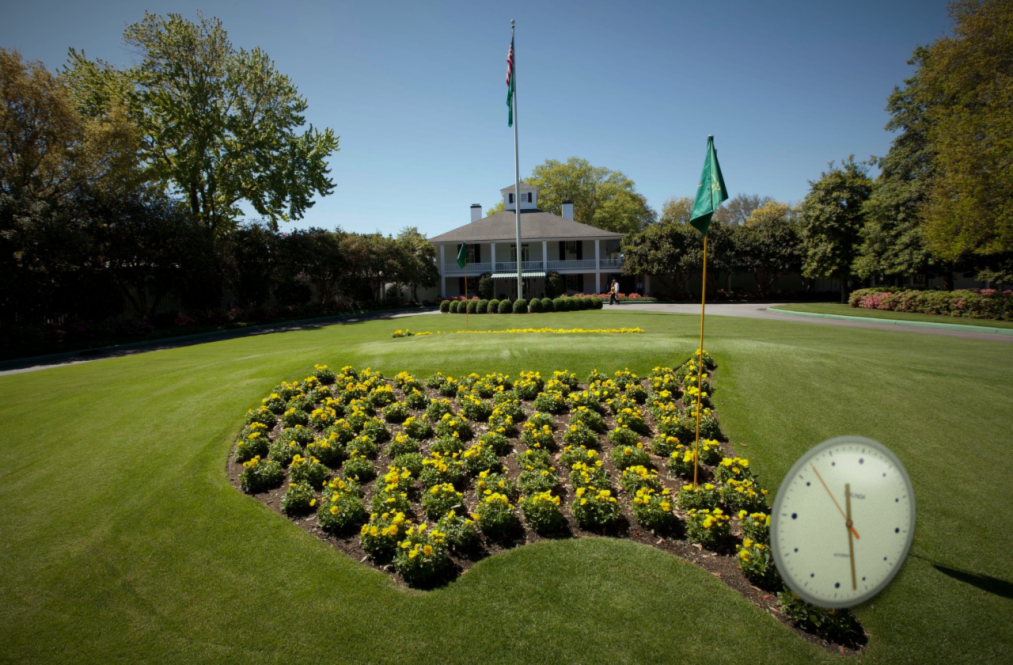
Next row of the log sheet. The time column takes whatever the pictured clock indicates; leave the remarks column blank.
11:26:52
